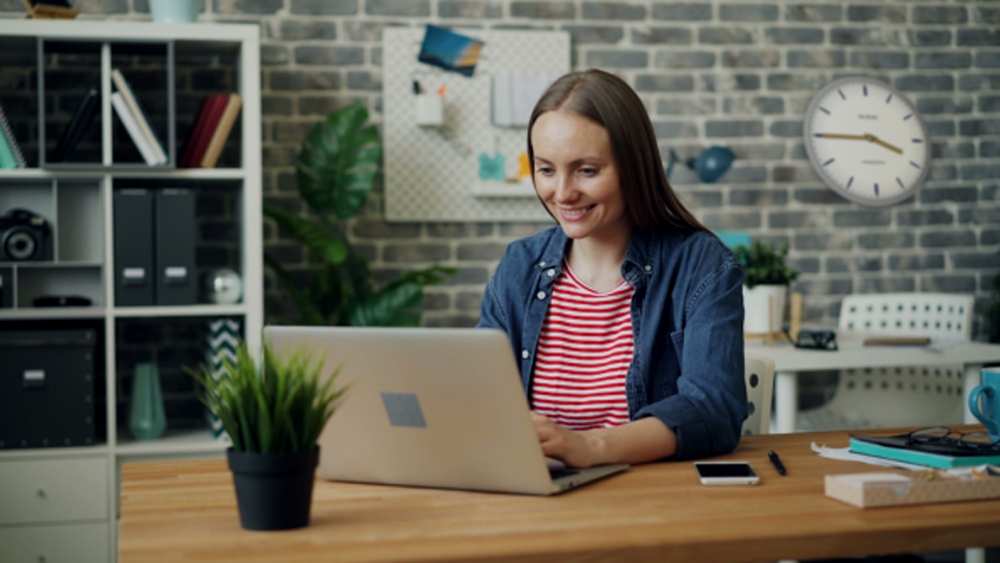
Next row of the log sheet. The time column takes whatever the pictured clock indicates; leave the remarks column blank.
3:45
